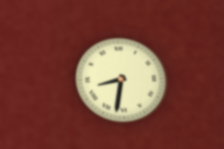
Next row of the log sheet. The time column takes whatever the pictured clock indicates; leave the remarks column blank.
8:32
